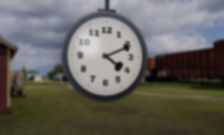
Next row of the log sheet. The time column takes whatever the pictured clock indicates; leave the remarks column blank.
4:11
